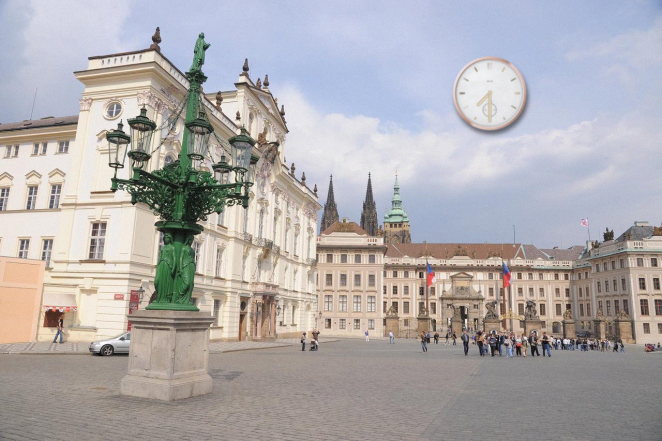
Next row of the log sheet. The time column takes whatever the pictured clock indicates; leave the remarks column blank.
7:30
